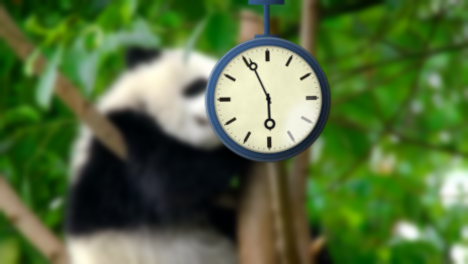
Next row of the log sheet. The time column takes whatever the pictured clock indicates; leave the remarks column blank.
5:56
